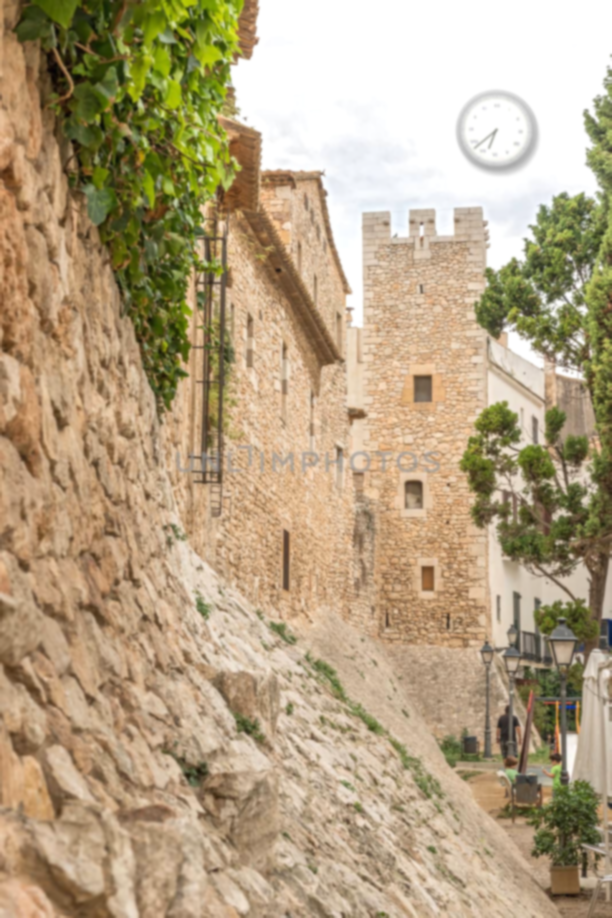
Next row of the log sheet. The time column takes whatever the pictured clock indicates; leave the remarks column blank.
6:38
